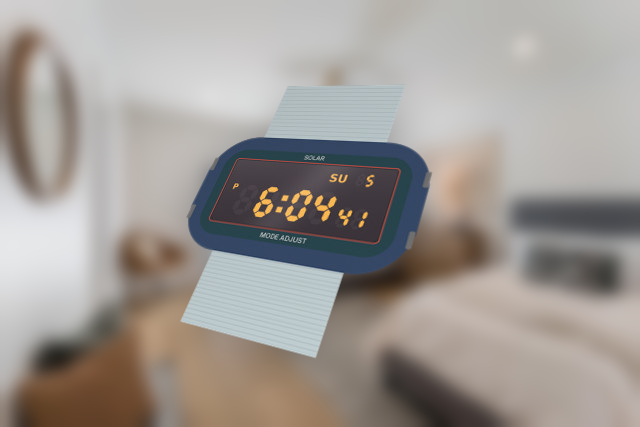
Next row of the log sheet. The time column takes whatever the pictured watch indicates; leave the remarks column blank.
6:04:41
